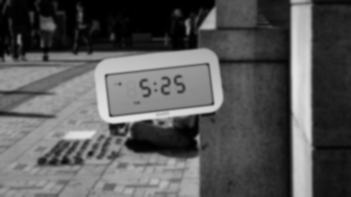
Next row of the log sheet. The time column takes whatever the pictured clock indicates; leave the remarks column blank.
5:25
